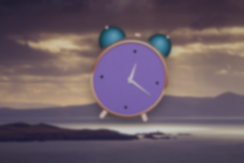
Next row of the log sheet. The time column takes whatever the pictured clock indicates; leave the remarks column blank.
12:20
